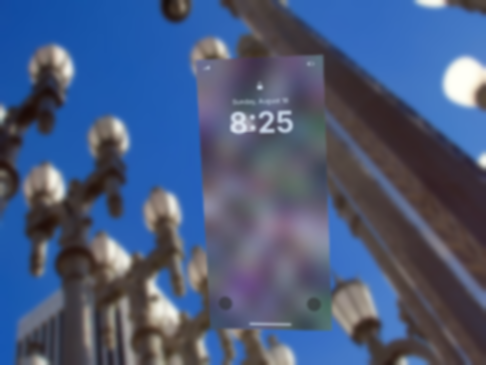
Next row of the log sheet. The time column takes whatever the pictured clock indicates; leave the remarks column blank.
8:25
